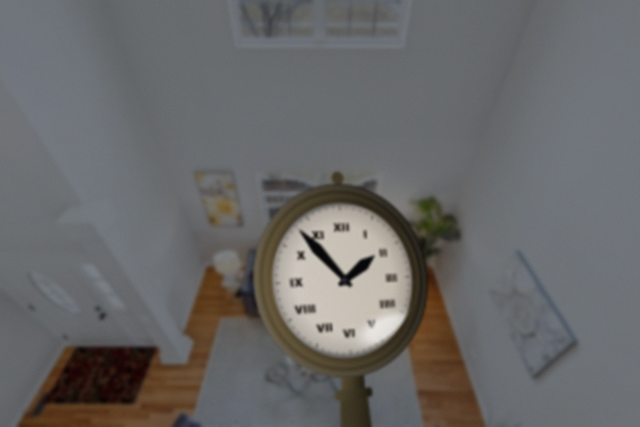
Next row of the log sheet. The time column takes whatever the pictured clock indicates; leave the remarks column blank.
1:53
